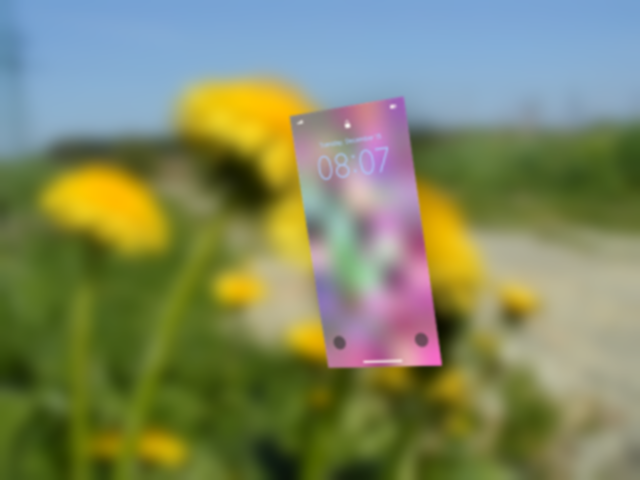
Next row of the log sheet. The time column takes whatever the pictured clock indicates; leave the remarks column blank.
8:07
